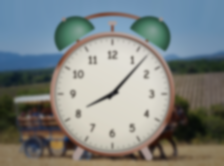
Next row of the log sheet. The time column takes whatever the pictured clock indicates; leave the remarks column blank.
8:07
